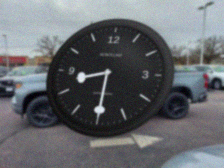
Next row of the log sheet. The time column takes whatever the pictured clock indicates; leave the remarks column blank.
8:30
